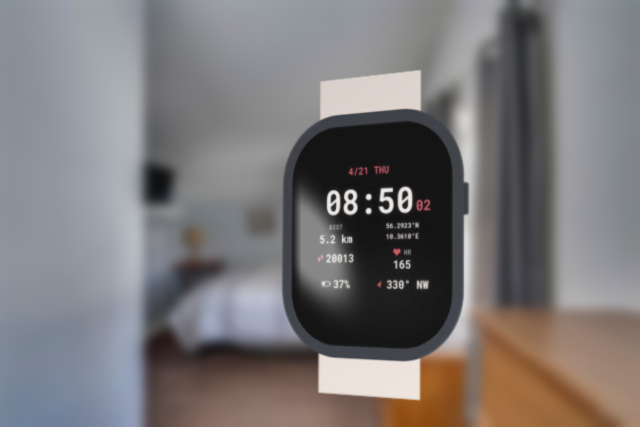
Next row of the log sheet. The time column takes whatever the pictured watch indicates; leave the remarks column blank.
8:50:02
